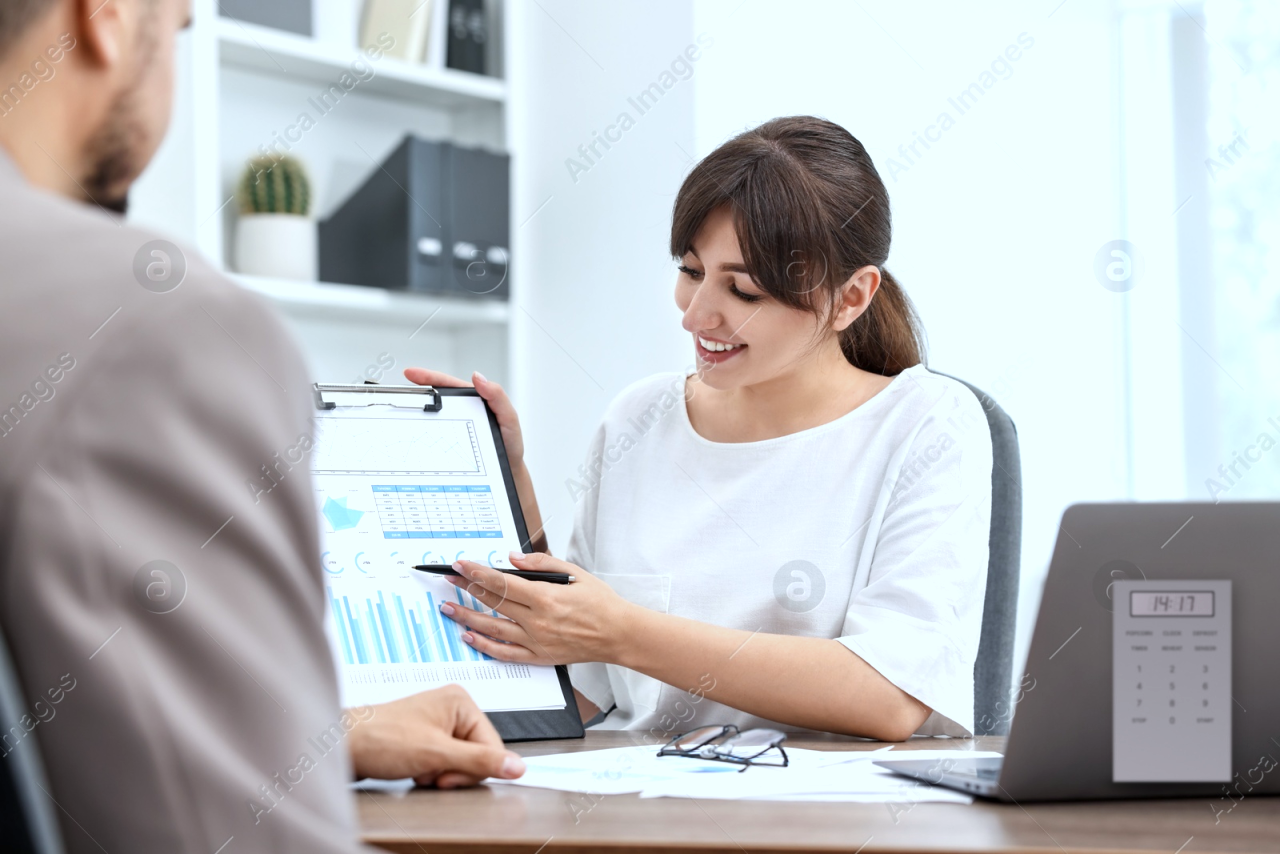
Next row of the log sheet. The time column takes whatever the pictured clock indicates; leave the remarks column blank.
14:17
